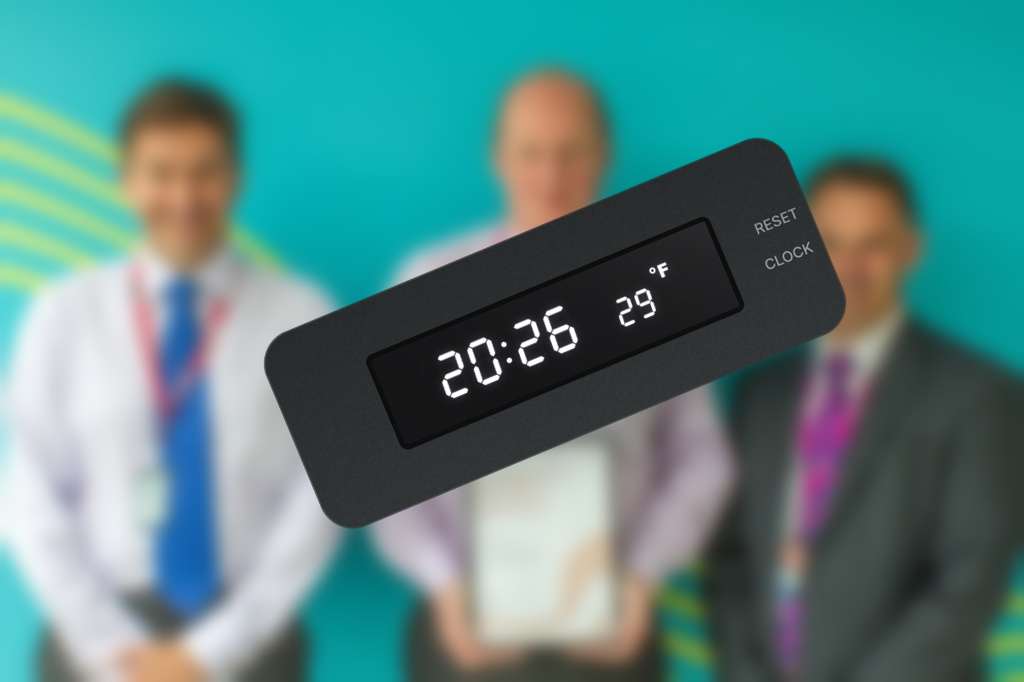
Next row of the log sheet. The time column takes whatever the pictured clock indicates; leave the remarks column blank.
20:26
